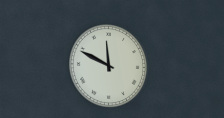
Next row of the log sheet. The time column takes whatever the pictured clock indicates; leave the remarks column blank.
11:49
